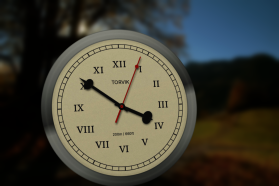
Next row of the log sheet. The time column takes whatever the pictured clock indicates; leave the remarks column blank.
3:51:04
